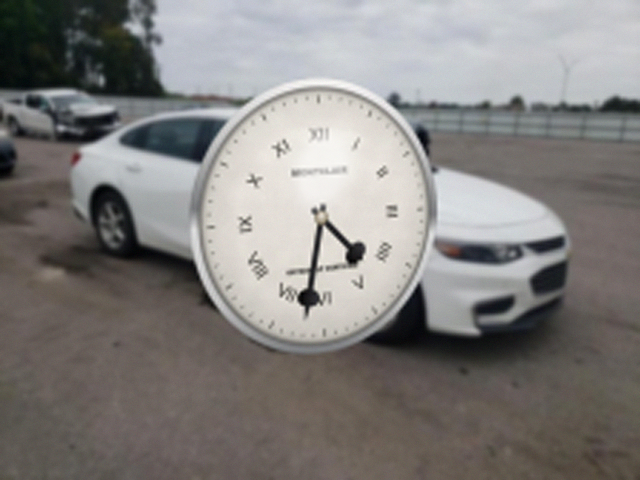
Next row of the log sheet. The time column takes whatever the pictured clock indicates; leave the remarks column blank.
4:32
